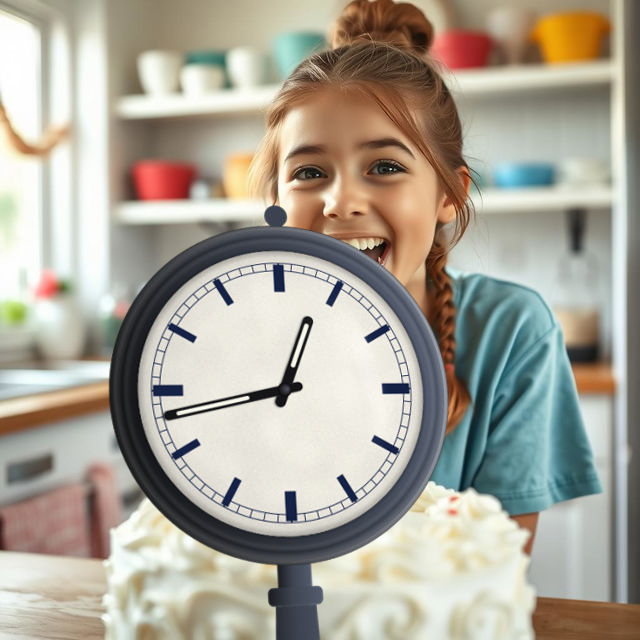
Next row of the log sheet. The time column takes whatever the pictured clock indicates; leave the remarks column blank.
12:43
